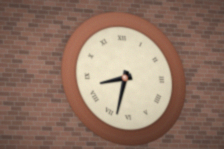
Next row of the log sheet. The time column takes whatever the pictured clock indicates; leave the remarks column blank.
8:33
